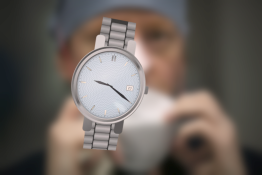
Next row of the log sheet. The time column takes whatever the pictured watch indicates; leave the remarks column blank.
9:20
